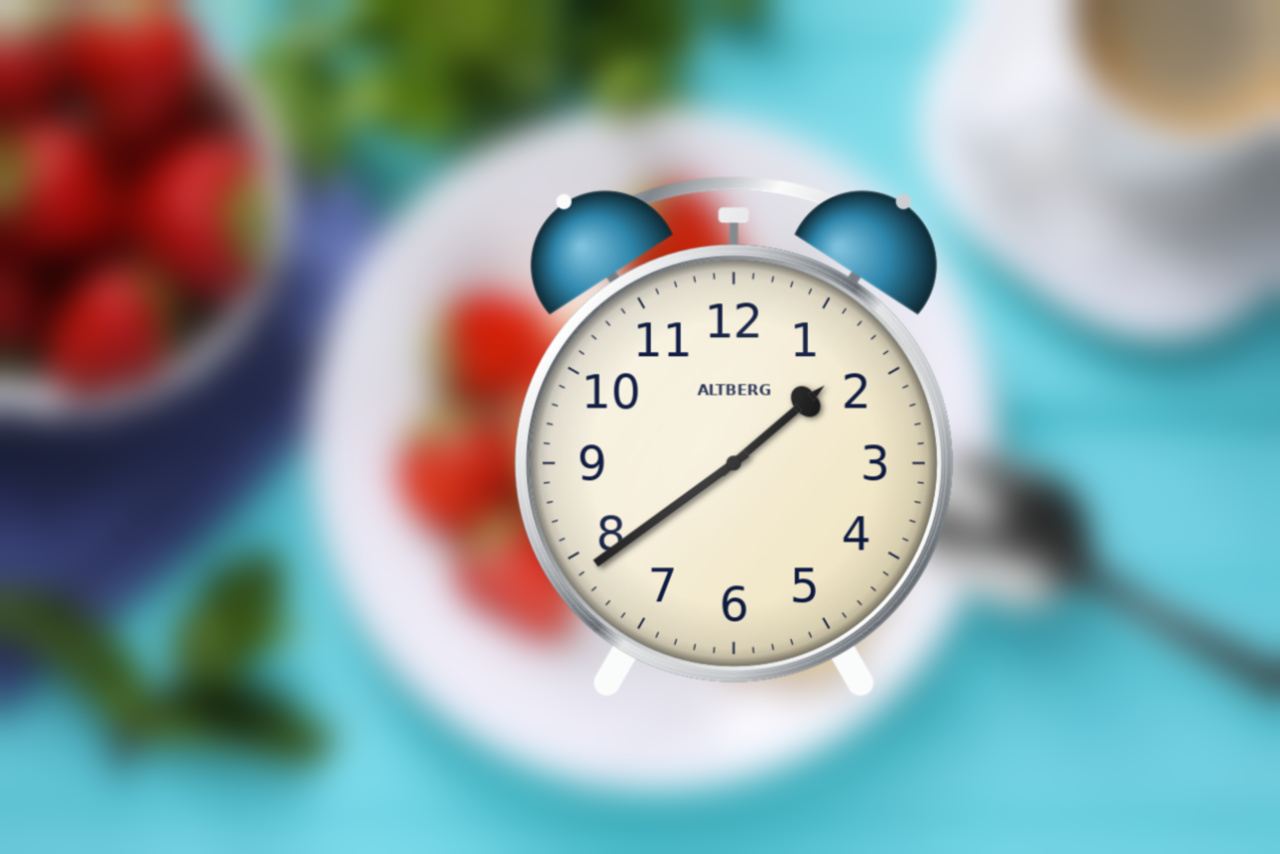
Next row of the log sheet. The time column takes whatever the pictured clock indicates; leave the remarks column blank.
1:39
